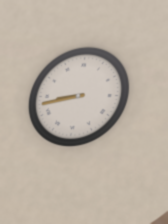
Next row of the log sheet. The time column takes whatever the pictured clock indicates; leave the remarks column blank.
8:43
